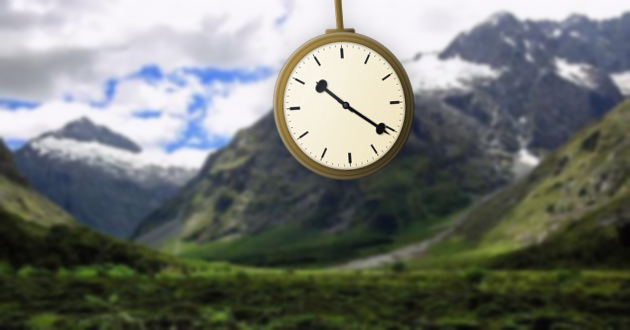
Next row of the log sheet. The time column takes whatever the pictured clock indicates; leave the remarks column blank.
10:21
